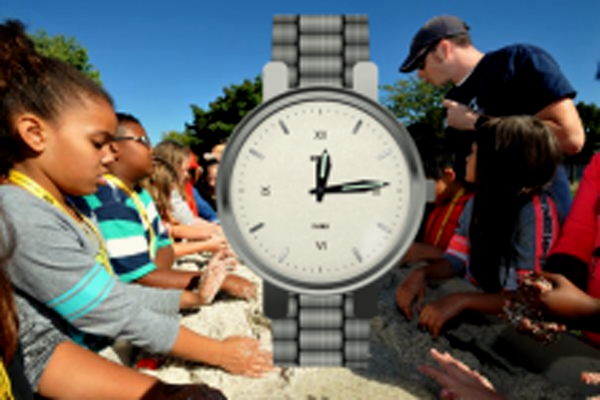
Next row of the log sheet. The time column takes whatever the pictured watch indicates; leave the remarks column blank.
12:14
